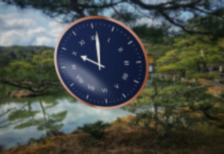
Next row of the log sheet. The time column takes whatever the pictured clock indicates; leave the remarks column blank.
10:01
